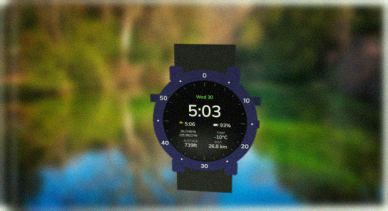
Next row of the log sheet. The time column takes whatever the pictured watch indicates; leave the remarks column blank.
5:03
